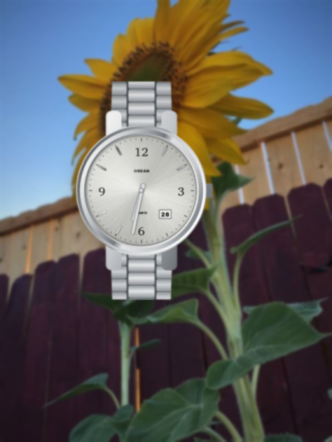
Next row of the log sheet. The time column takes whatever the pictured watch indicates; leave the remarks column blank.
6:32
